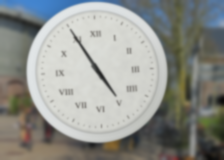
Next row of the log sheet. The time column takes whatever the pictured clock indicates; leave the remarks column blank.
4:55
